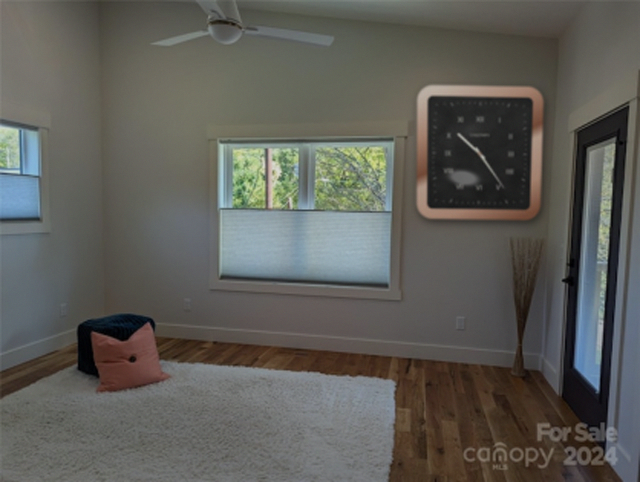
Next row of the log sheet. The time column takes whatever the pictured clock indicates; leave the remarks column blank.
10:24
